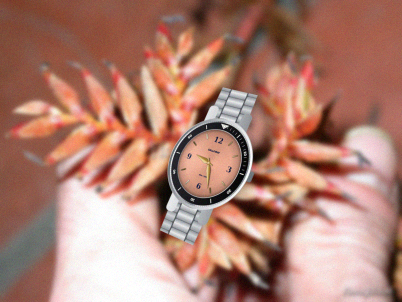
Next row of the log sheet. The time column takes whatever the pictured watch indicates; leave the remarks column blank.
9:26
